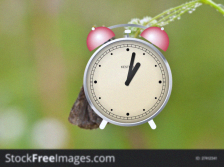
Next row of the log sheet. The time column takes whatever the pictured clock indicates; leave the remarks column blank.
1:02
